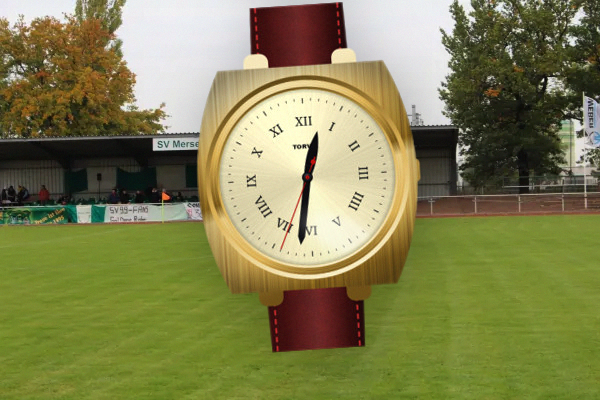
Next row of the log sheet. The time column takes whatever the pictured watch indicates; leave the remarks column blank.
12:31:34
